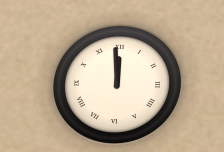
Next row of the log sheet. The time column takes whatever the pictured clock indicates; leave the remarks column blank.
11:59
